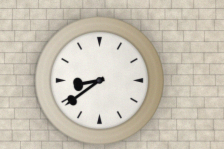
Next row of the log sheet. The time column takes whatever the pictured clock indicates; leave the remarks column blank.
8:39
